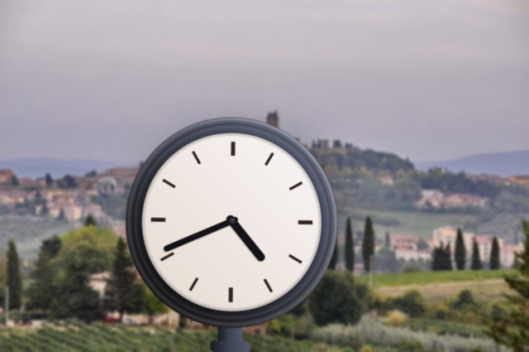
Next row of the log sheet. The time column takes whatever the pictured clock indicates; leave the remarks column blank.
4:41
